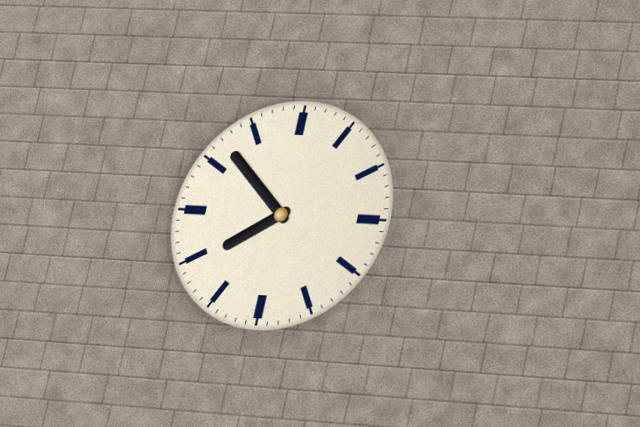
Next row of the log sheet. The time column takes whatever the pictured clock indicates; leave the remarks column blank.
7:52
